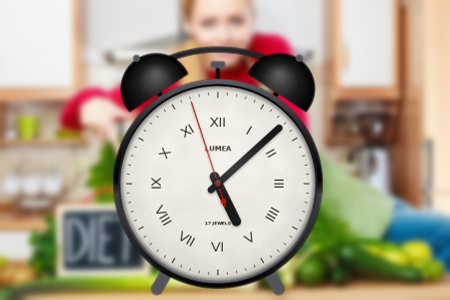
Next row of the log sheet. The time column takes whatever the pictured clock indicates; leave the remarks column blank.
5:07:57
